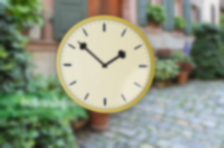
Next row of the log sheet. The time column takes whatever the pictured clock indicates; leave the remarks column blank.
1:52
